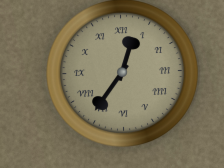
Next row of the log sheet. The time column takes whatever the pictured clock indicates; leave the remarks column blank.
12:36
